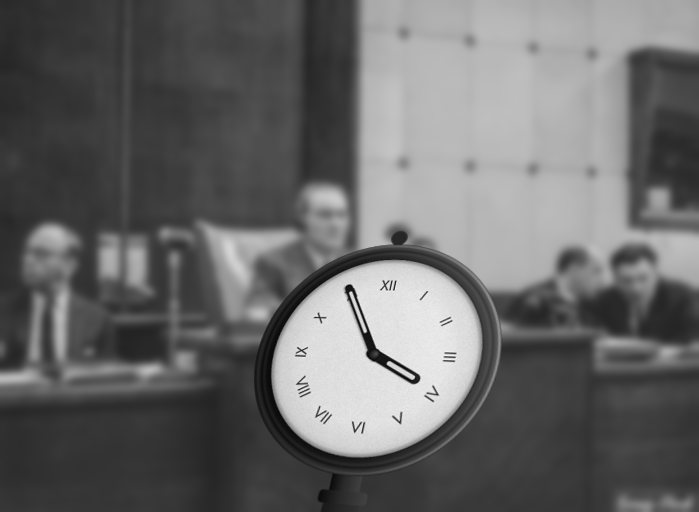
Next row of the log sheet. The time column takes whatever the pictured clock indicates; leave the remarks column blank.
3:55
